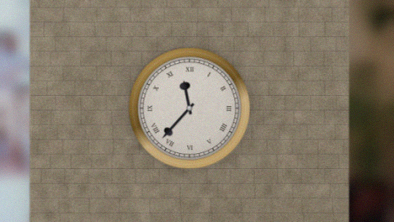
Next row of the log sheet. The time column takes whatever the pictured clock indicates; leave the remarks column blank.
11:37
